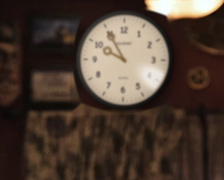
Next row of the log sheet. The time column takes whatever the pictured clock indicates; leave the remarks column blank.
9:55
